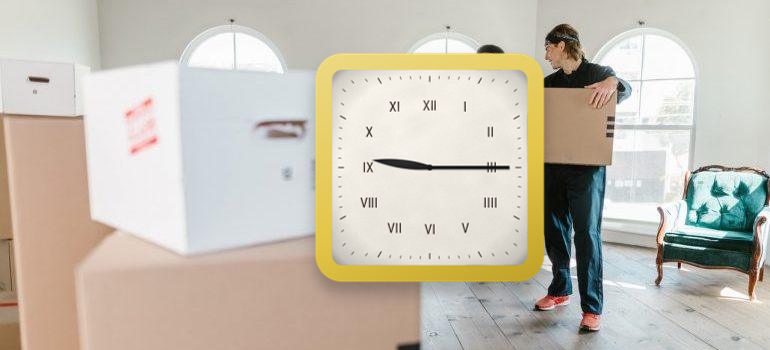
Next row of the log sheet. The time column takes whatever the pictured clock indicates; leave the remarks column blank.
9:15
